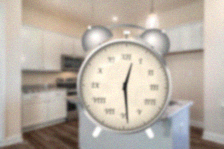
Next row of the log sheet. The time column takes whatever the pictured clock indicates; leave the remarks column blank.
12:29
